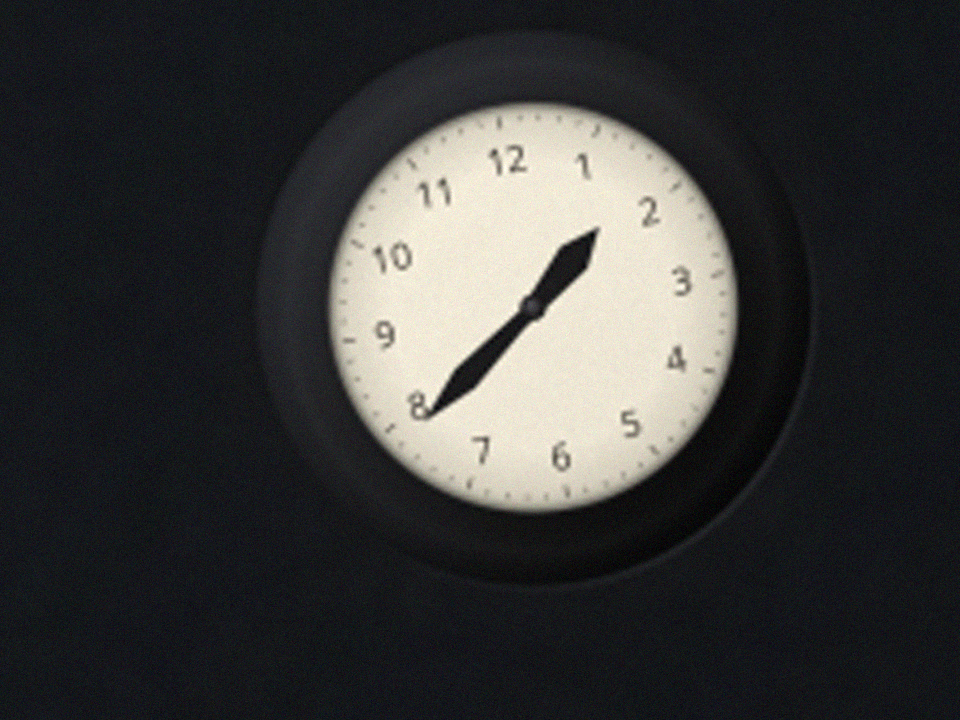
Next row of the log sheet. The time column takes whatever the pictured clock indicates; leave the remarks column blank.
1:39
